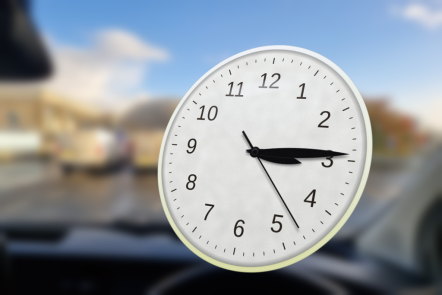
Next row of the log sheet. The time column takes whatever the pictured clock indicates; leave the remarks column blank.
3:14:23
